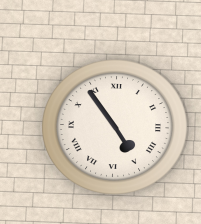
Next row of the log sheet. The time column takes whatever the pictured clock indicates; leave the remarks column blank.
4:54
